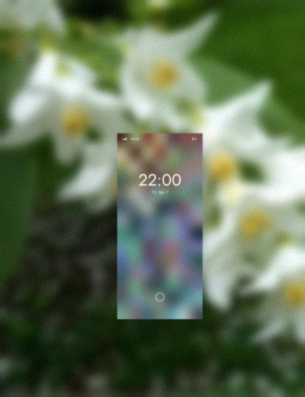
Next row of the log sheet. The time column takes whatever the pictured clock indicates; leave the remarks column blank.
22:00
